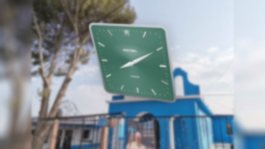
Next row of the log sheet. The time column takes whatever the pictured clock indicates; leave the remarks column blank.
8:10
